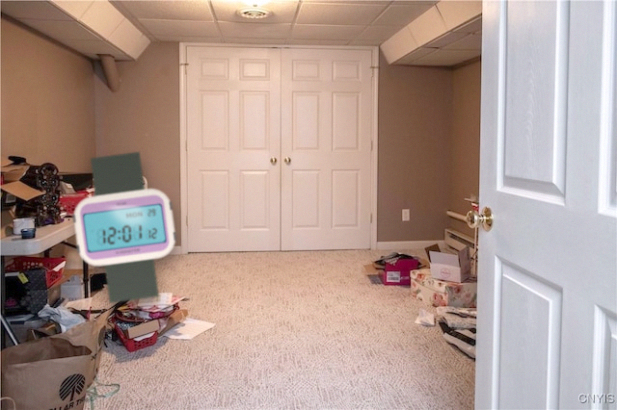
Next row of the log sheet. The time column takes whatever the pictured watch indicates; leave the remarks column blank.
12:01:12
